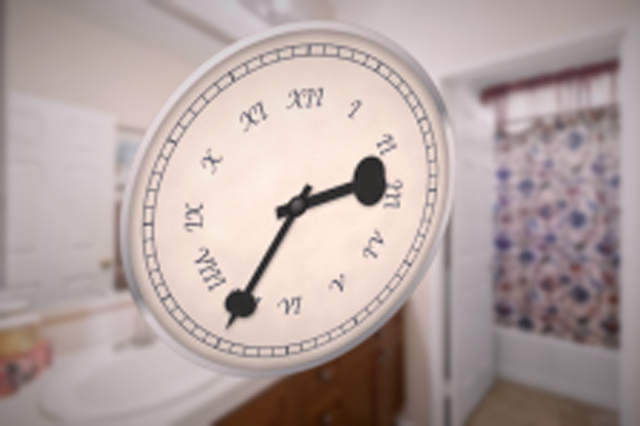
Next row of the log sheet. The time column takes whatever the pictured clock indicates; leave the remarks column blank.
2:35
